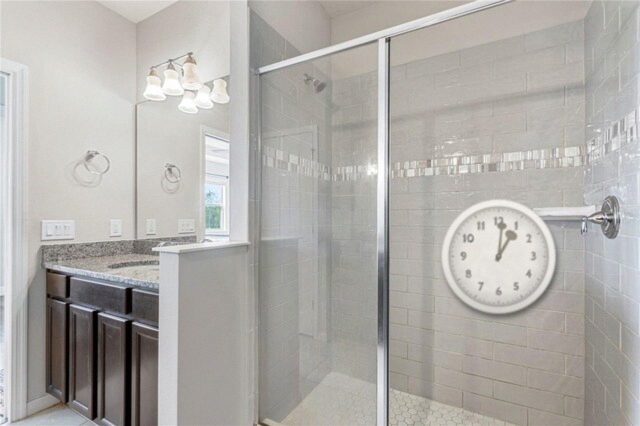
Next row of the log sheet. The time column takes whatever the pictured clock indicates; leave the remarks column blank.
1:01
